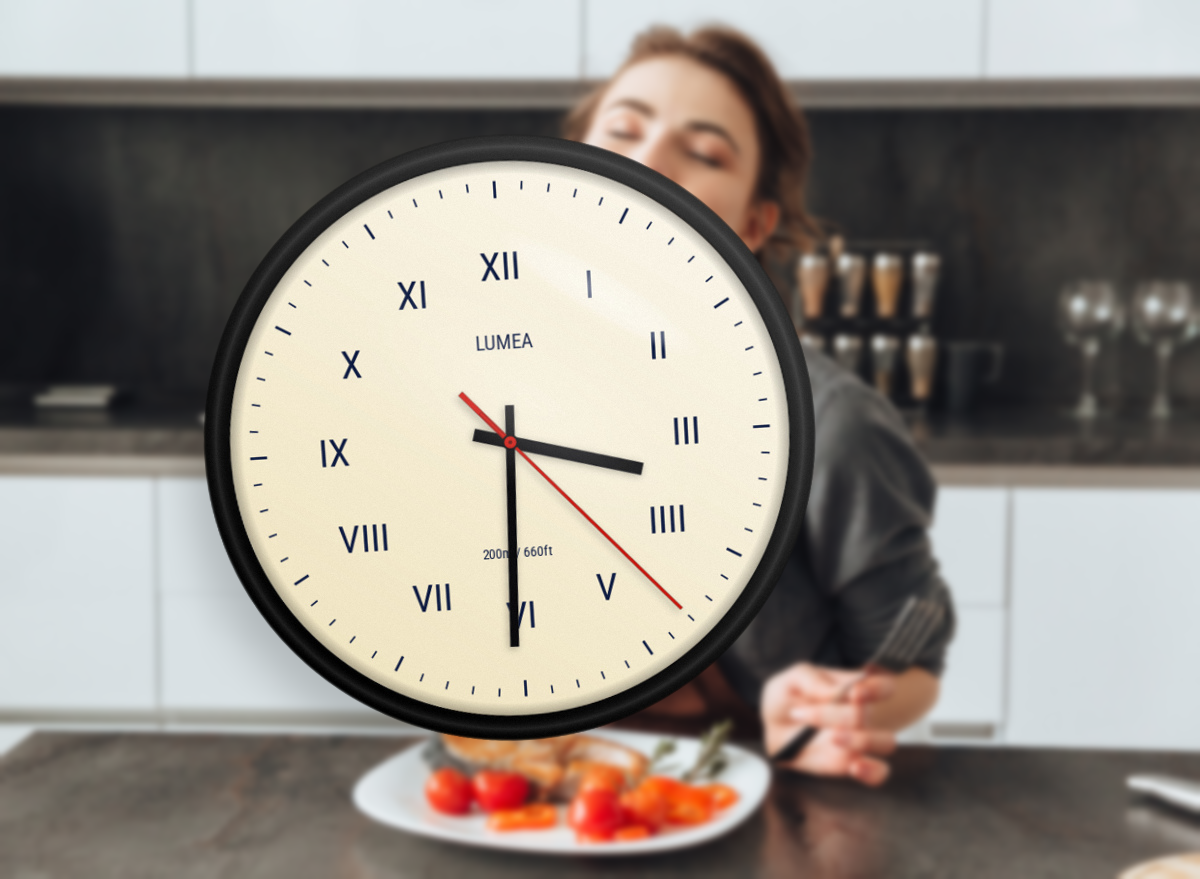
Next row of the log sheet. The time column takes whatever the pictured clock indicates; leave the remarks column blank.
3:30:23
